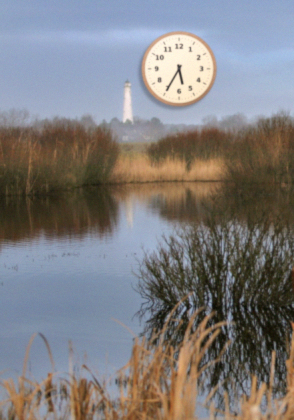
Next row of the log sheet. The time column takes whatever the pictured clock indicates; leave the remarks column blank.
5:35
